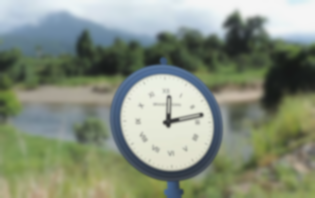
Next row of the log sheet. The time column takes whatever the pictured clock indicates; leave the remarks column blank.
12:13
